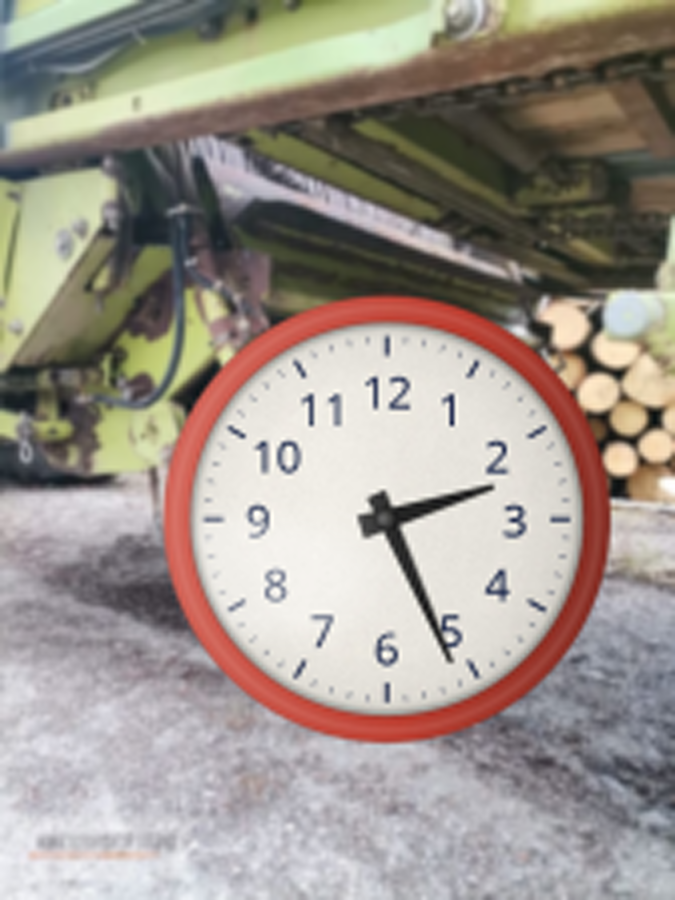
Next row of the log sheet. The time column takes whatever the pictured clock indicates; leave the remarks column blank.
2:26
